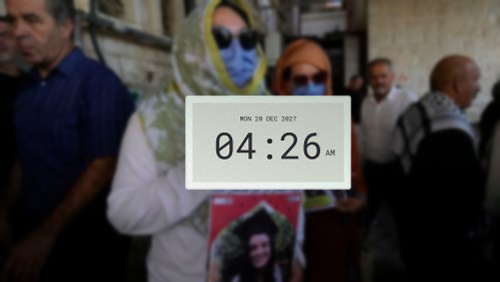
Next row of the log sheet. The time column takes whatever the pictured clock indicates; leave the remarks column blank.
4:26
